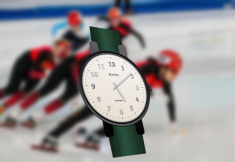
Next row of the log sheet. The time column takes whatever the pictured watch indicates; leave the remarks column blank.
5:09
